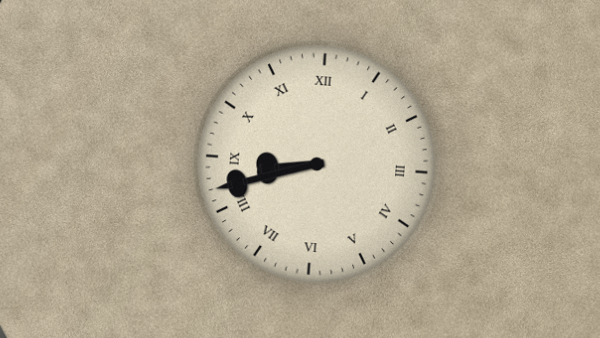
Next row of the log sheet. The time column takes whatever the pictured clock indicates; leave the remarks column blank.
8:42
